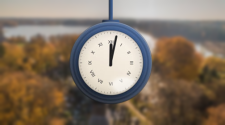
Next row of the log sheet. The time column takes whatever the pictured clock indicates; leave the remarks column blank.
12:02
